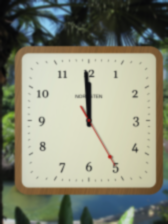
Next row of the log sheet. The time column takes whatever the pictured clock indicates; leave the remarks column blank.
11:59:25
